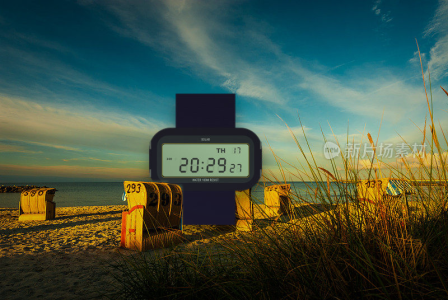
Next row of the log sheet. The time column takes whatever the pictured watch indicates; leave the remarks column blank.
20:29:27
